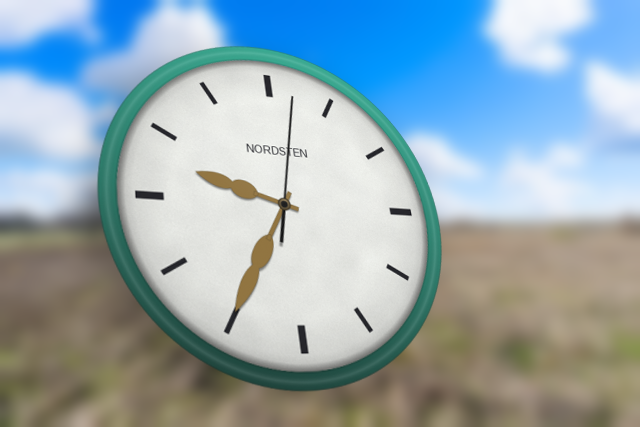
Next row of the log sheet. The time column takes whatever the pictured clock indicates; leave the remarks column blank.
9:35:02
